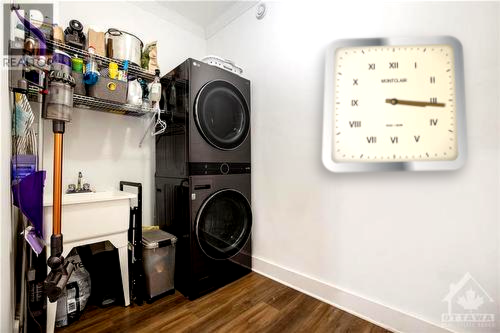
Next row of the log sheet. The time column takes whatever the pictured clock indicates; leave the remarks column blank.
3:16
